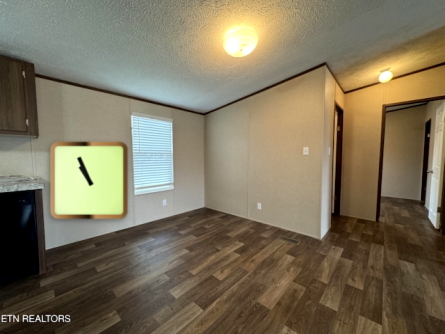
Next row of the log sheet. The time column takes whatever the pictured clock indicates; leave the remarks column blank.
10:56
